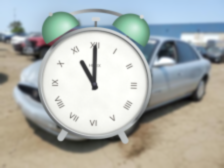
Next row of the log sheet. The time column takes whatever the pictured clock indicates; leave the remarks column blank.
11:00
